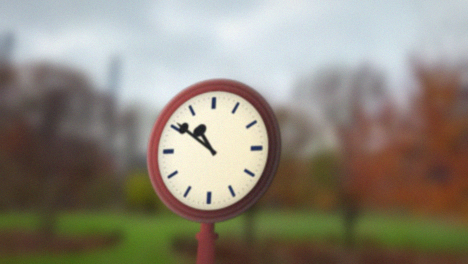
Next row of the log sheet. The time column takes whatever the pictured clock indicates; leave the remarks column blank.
10:51
